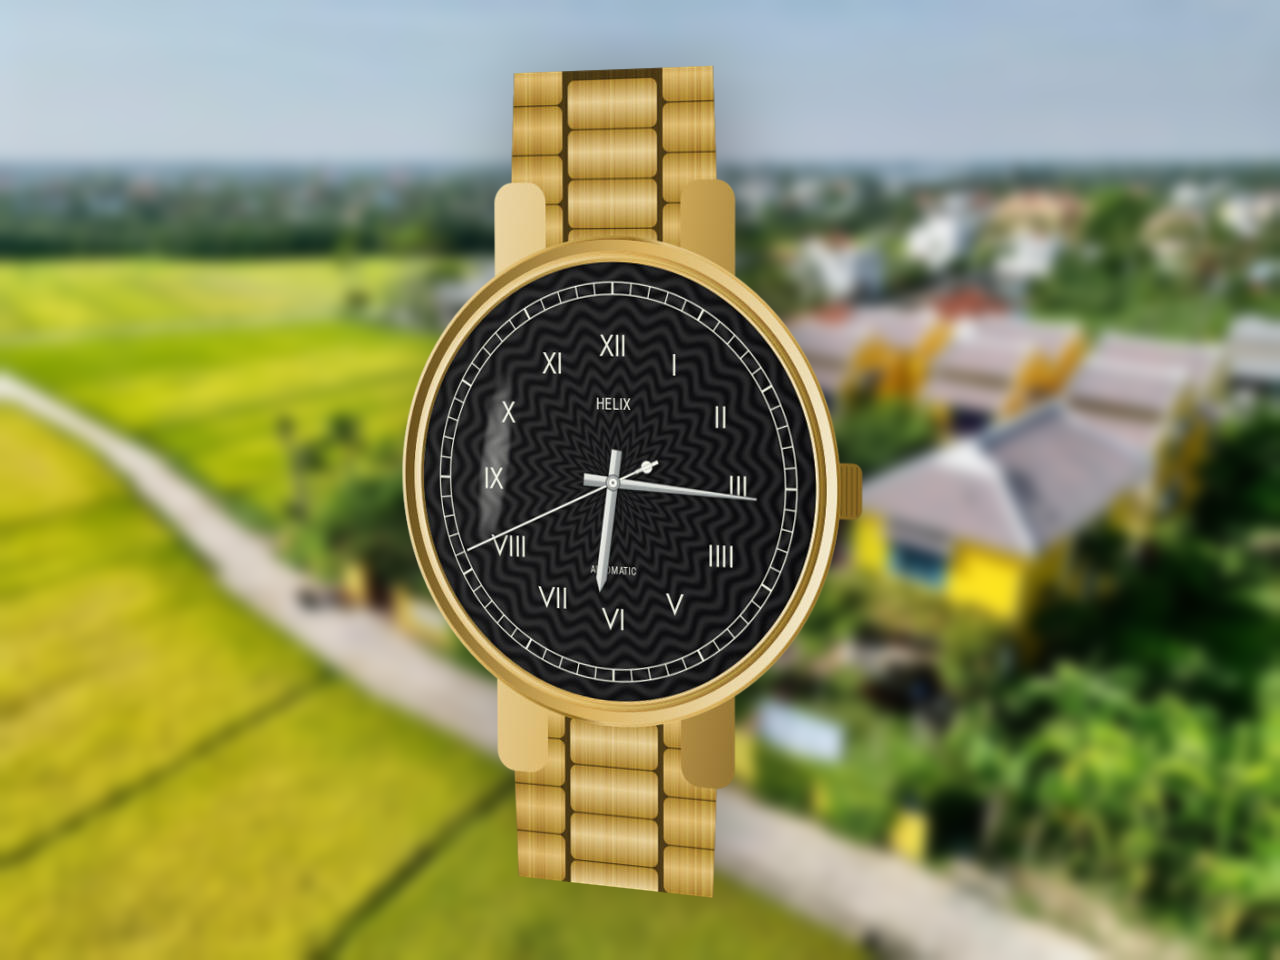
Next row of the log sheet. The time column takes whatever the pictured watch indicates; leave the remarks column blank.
6:15:41
